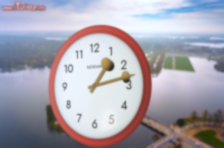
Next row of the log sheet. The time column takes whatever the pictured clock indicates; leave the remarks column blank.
1:13
